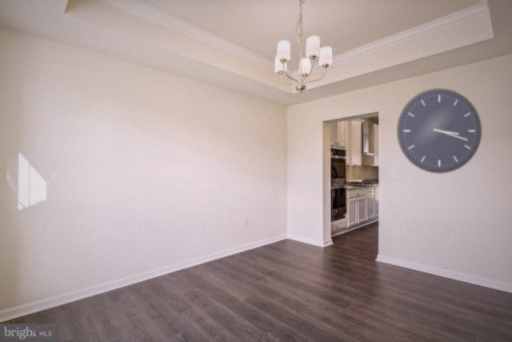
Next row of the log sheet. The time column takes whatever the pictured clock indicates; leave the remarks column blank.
3:18
